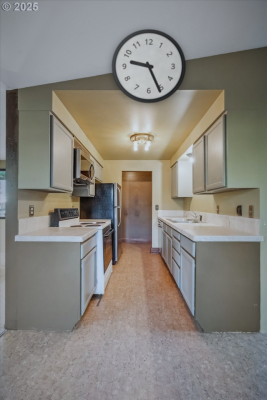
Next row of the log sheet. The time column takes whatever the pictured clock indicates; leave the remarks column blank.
9:26
